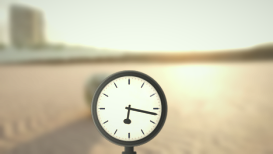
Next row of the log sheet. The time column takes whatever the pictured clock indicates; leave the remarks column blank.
6:17
